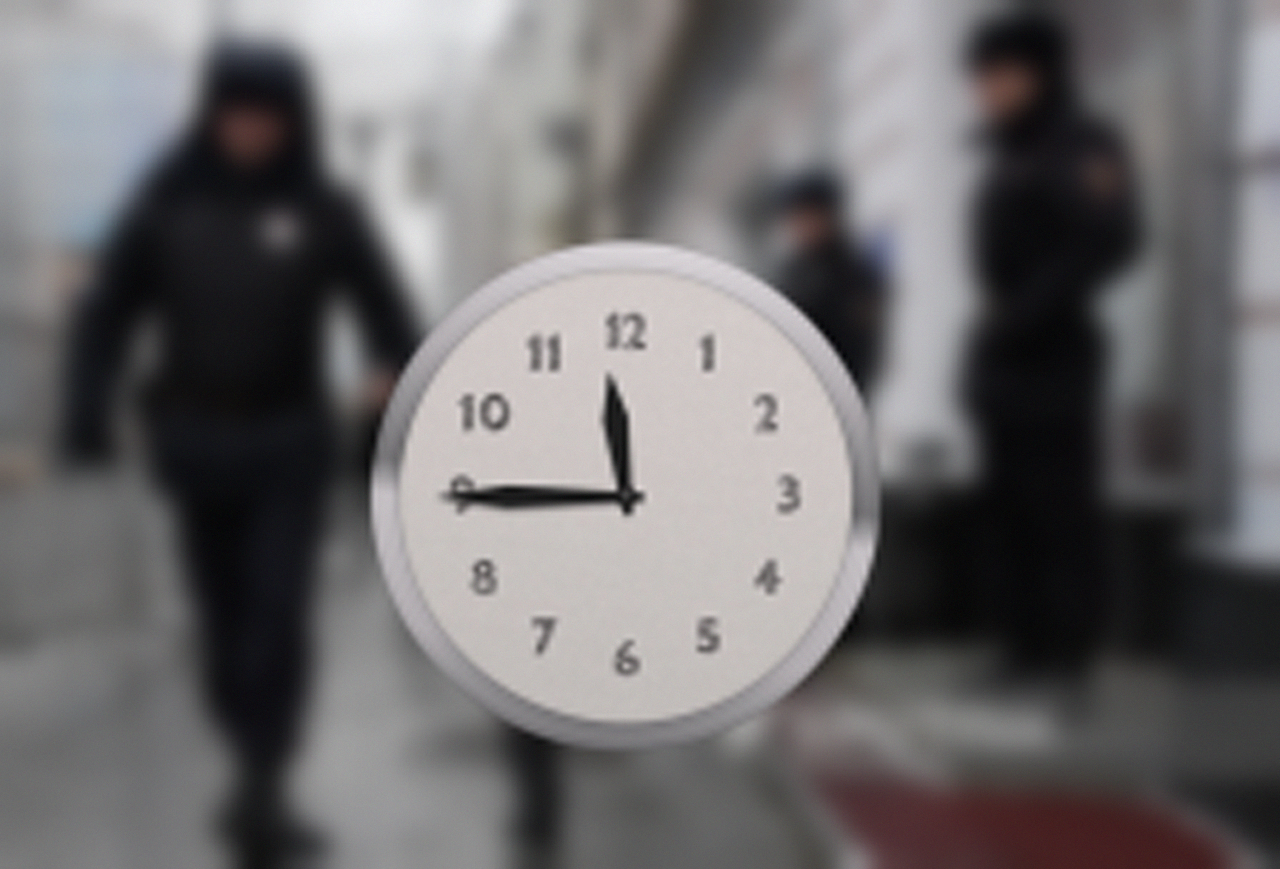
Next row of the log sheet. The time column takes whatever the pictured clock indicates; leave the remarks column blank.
11:45
